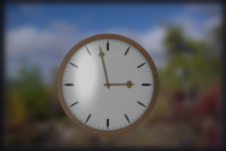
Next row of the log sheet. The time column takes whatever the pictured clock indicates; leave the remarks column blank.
2:58
